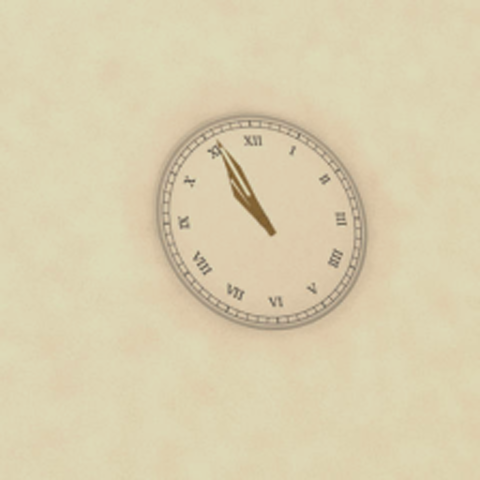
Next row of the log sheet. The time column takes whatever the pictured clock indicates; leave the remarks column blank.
10:56
